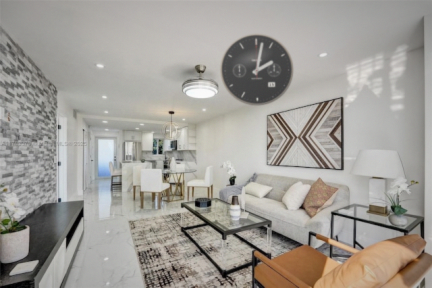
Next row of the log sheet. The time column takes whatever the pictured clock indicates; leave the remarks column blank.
2:02
